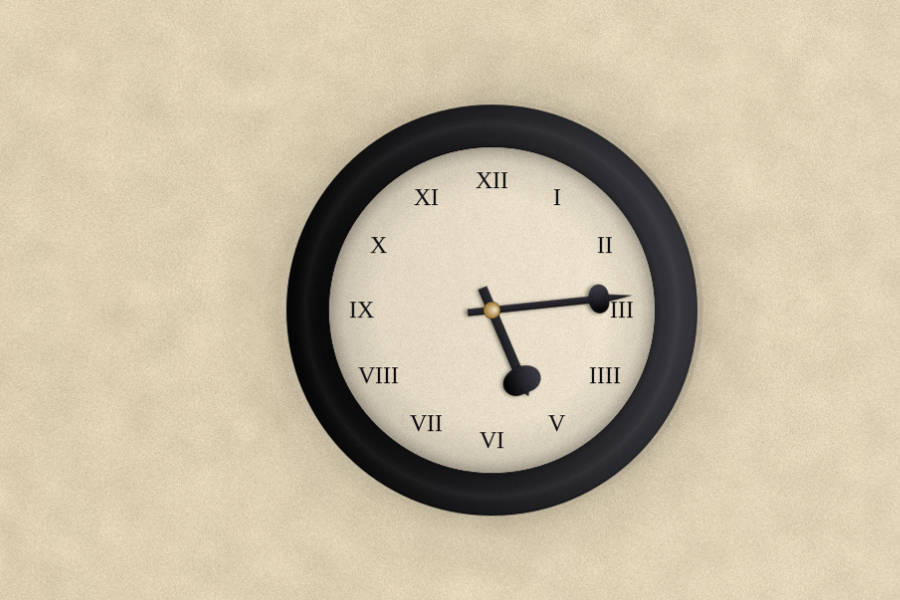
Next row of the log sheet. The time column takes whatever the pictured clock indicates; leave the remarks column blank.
5:14
